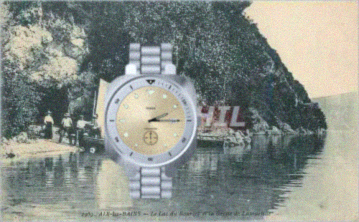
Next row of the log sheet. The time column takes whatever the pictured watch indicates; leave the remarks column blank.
2:15
